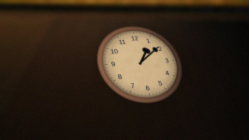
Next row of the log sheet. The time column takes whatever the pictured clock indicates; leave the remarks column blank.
1:09
